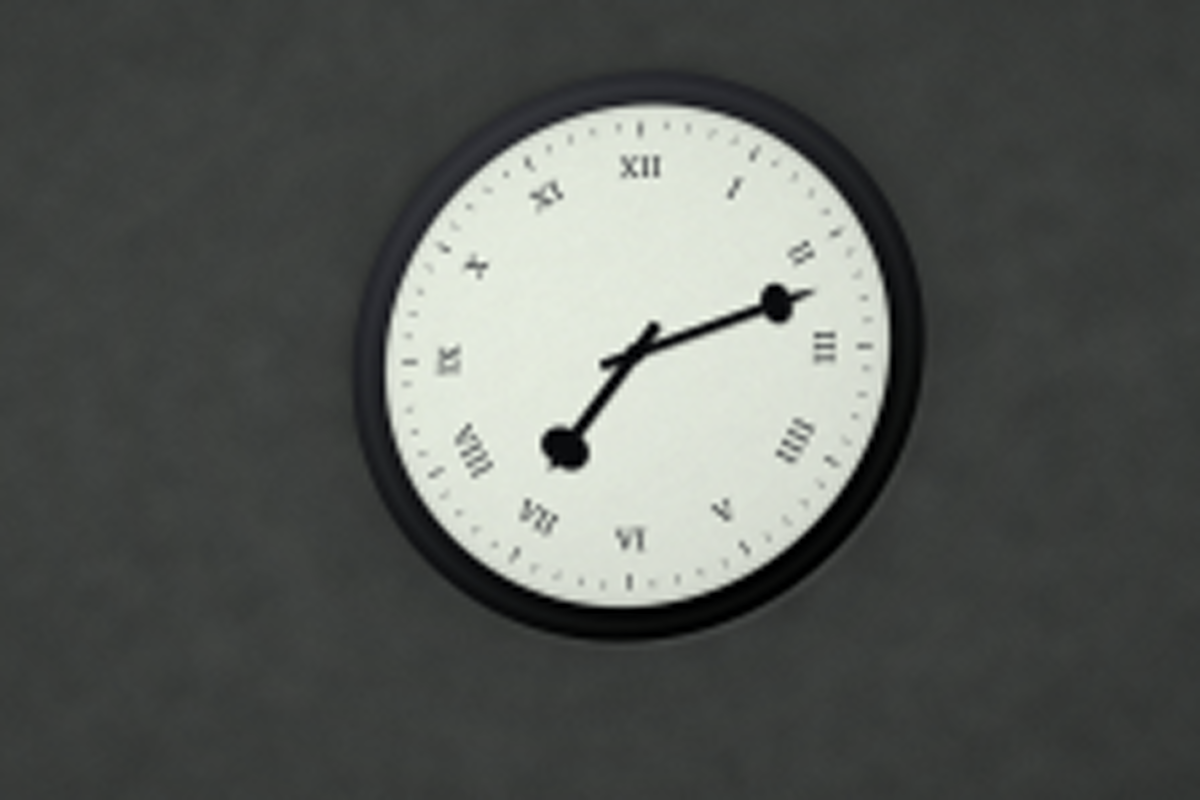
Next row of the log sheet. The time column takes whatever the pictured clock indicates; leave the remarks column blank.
7:12
